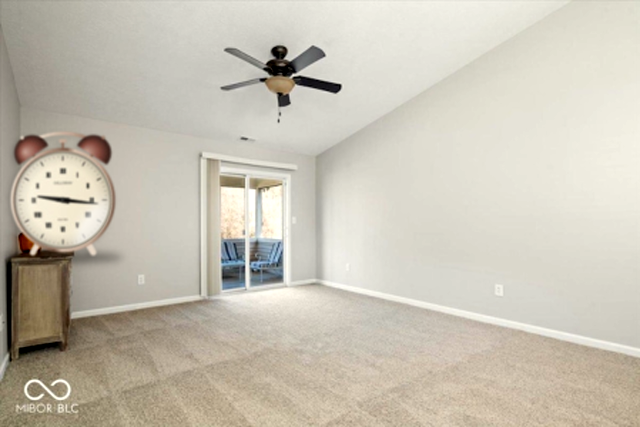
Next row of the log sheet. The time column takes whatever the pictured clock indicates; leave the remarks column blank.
9:16
